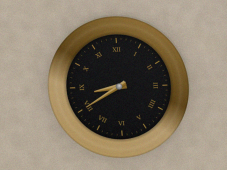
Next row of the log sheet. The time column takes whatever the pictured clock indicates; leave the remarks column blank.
8:40
